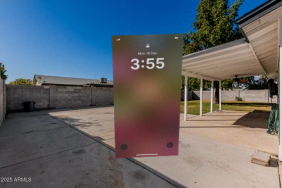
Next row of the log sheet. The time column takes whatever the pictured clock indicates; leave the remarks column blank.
3:55
